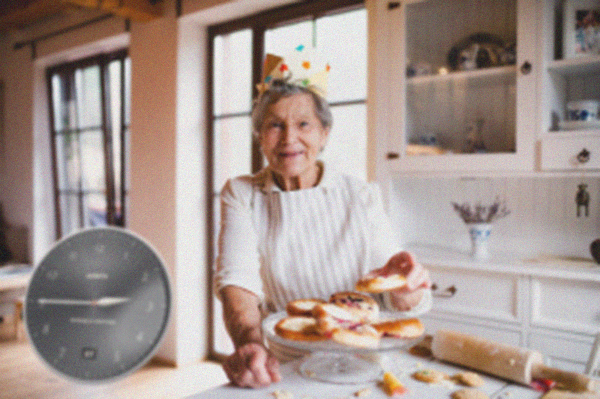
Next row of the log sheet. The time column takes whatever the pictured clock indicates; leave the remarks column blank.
2:45
